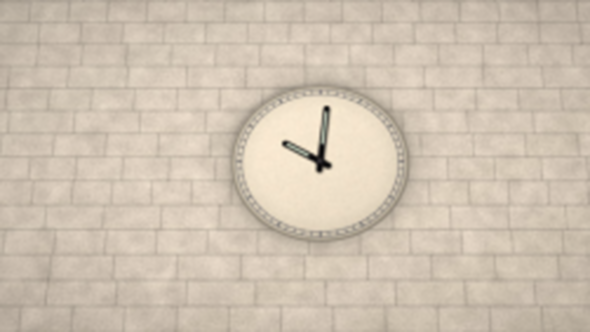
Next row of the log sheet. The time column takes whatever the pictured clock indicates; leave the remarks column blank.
10:01
